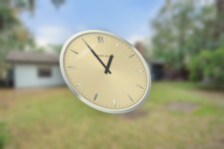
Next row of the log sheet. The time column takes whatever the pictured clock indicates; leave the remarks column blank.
12:55
